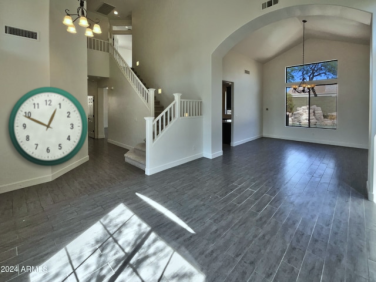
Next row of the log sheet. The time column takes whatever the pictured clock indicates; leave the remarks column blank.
12:49
